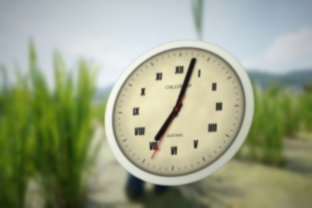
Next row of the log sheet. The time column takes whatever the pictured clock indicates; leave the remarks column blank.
7:02:34
